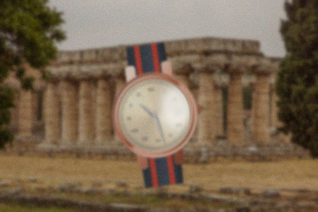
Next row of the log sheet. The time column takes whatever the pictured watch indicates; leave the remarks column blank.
10:28
